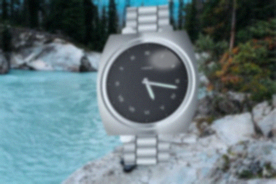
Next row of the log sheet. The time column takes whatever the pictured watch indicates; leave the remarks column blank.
5:17
